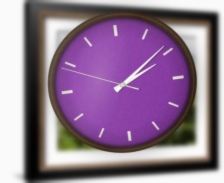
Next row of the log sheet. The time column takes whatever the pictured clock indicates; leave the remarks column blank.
2:08:49
